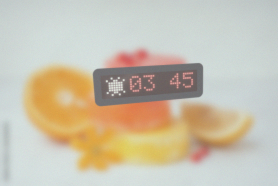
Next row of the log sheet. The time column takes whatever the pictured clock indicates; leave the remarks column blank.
3:45
